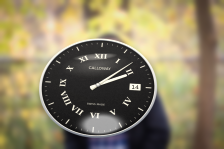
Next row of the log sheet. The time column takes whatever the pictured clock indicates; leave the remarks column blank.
2:08
